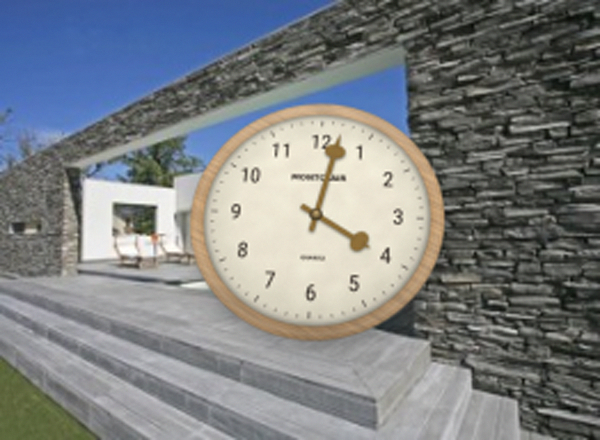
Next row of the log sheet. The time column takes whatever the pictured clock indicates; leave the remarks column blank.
4:02
